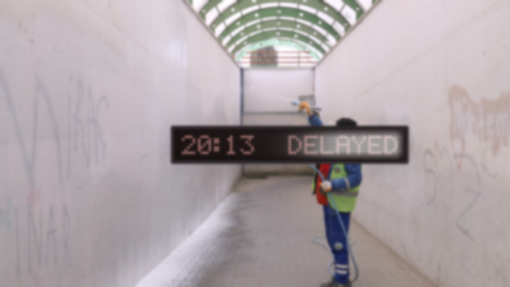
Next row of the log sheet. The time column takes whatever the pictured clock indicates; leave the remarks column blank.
20:13
